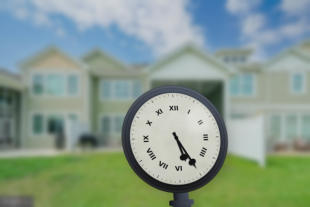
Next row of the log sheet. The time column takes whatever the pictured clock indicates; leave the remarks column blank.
5:25
